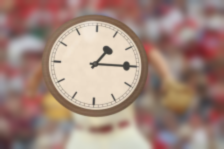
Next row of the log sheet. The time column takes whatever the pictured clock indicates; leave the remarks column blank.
1:15
